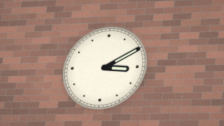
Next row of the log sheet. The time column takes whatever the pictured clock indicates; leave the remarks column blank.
3:10
